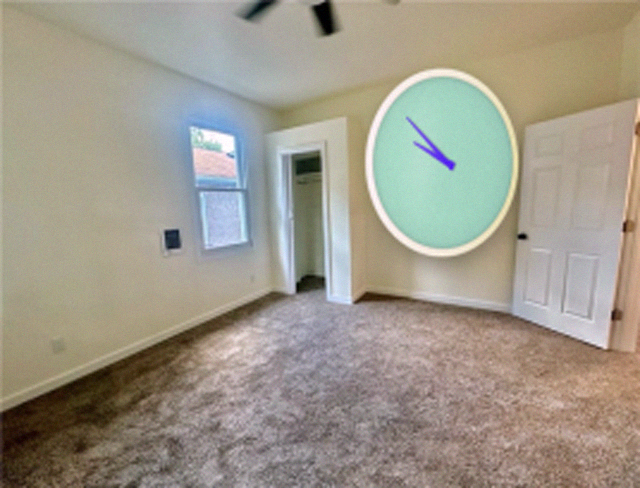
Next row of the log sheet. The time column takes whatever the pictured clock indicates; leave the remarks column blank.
9:52
